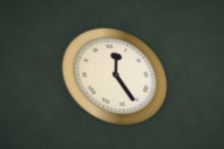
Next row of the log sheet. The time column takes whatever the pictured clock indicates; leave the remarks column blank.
12:26
